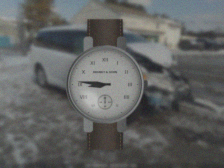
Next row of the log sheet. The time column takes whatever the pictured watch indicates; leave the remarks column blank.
8:46
